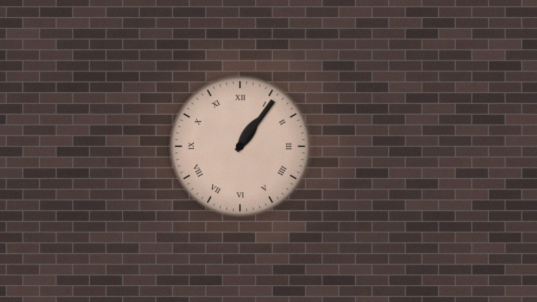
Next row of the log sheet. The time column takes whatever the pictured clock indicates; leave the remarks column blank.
1:06
